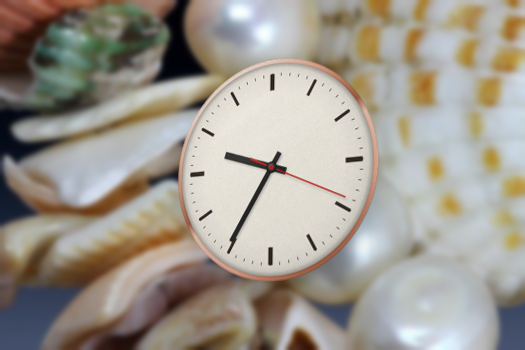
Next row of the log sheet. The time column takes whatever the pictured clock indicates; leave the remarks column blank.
9:35:19
